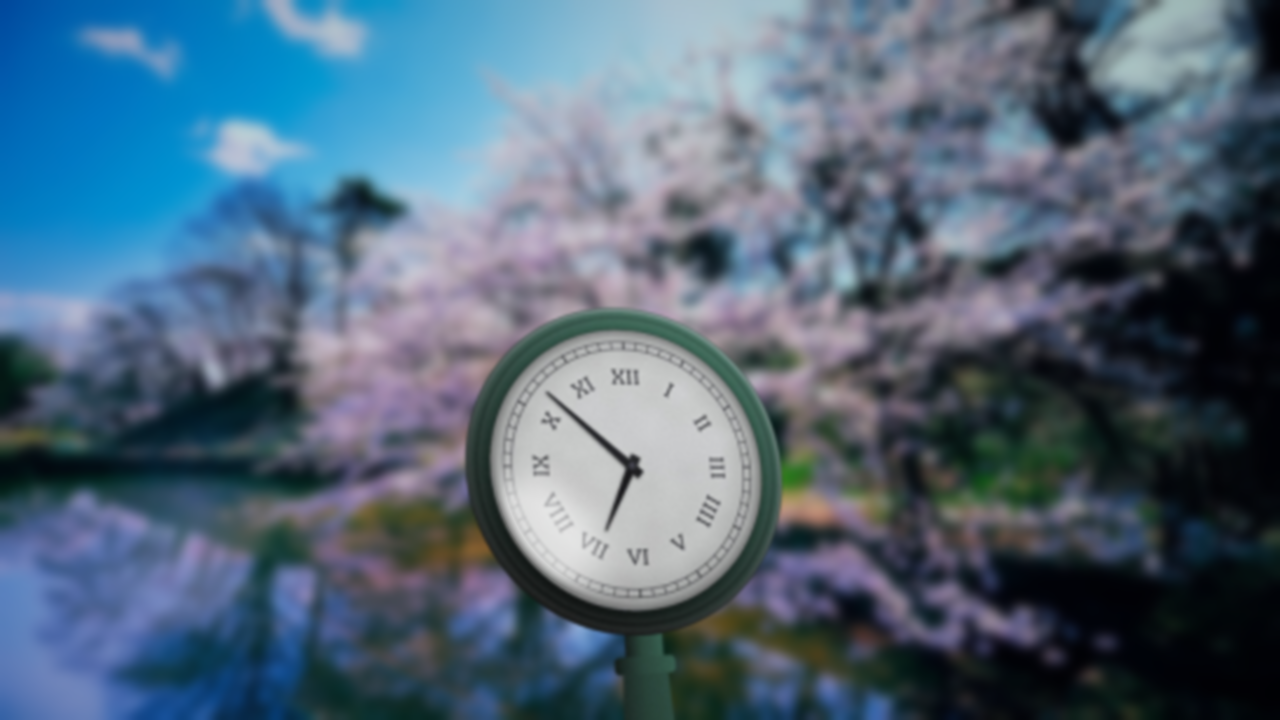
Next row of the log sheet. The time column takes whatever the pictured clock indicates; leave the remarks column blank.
6:52
